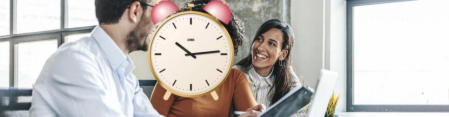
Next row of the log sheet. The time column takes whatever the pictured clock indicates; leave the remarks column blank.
10:14
